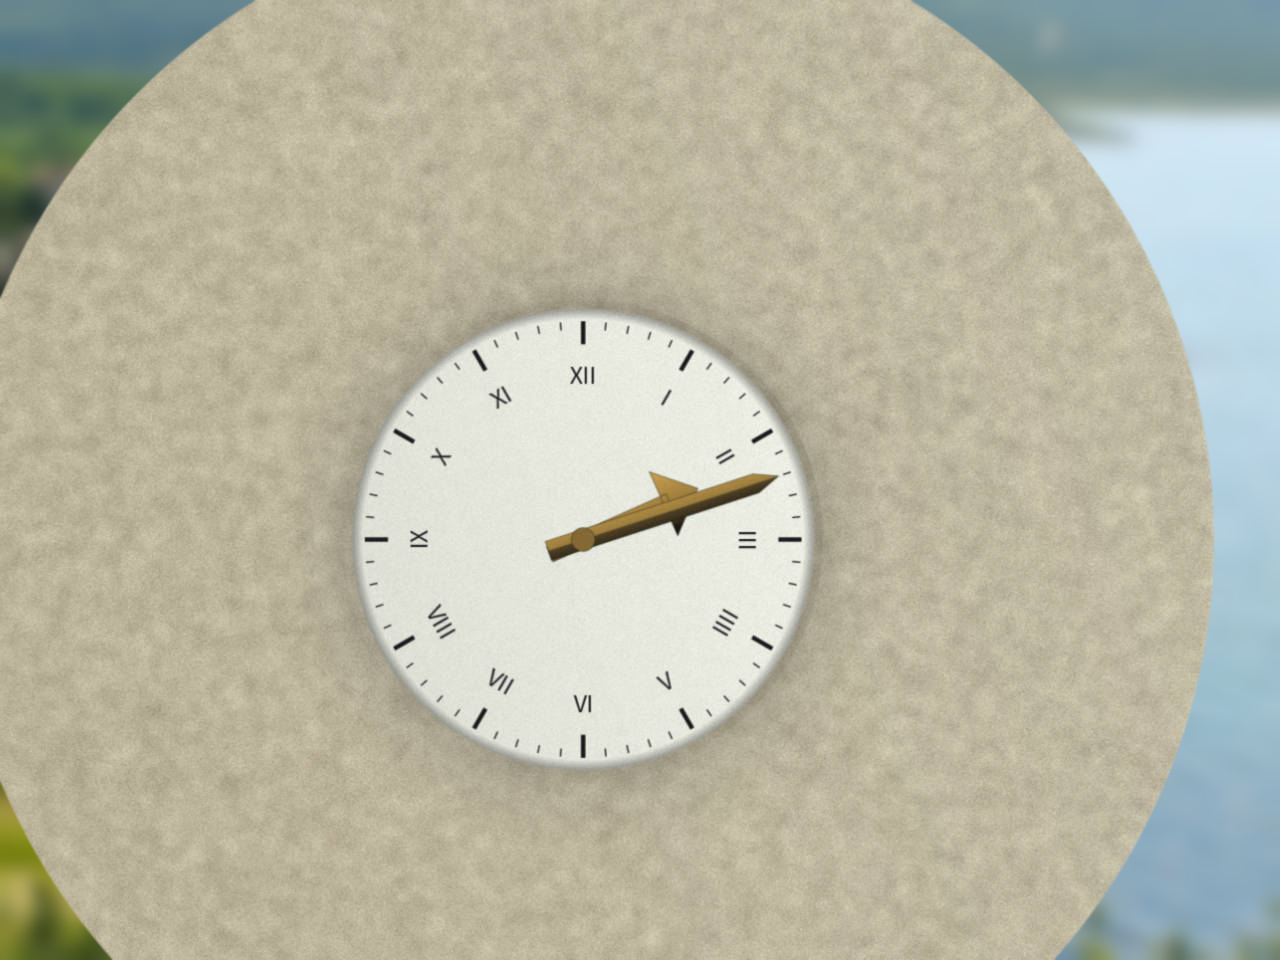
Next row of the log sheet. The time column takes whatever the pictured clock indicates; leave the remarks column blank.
2:12
